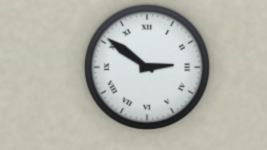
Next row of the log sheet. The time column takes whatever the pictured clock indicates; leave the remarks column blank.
2:51
